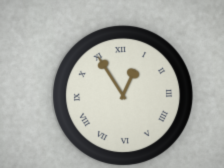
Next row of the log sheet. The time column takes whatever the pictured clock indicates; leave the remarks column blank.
12:55
